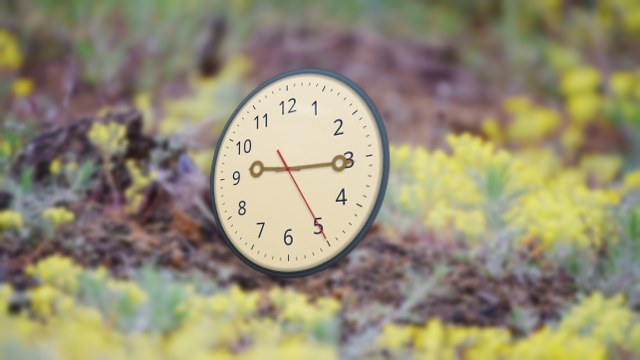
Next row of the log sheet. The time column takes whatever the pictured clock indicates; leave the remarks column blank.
9:15:25
